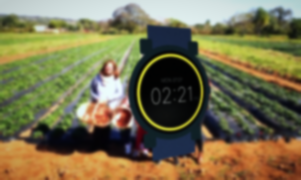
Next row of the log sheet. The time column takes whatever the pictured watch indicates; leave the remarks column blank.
2:21
